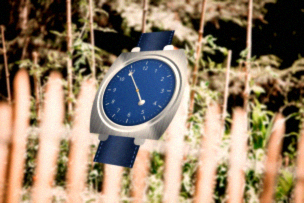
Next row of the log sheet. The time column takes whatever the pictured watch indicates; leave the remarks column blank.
4:54
